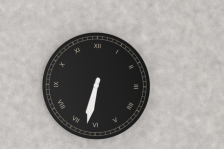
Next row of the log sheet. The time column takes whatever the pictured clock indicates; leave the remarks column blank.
6:32
